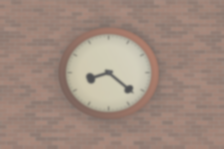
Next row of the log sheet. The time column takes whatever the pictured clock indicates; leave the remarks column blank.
8:22
